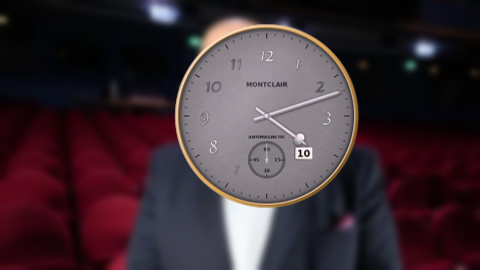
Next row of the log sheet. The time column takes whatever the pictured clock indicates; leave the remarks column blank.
4:12
